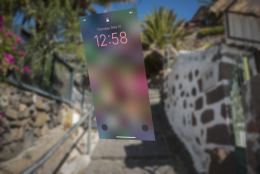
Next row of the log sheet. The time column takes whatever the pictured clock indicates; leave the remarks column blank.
12:58
